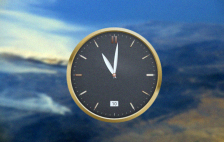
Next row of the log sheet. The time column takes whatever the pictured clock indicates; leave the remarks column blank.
11:01
